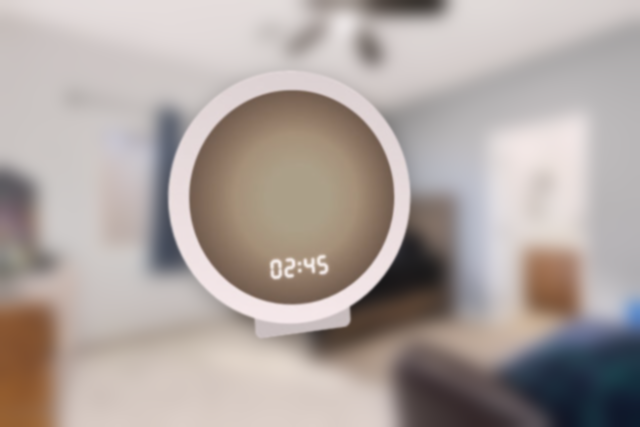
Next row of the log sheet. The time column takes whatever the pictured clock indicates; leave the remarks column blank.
2:45
